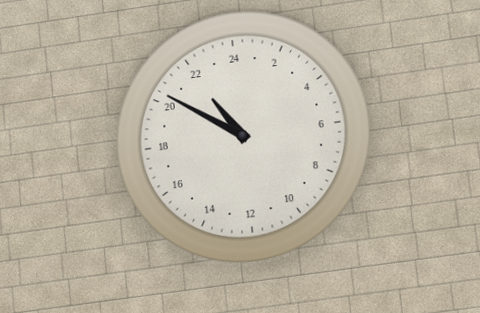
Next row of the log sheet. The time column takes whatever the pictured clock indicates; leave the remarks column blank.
21:51
